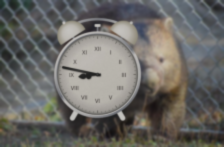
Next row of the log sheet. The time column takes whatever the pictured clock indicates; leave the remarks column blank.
8:47
